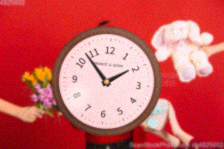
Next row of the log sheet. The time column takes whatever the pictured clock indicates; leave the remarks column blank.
1:53
